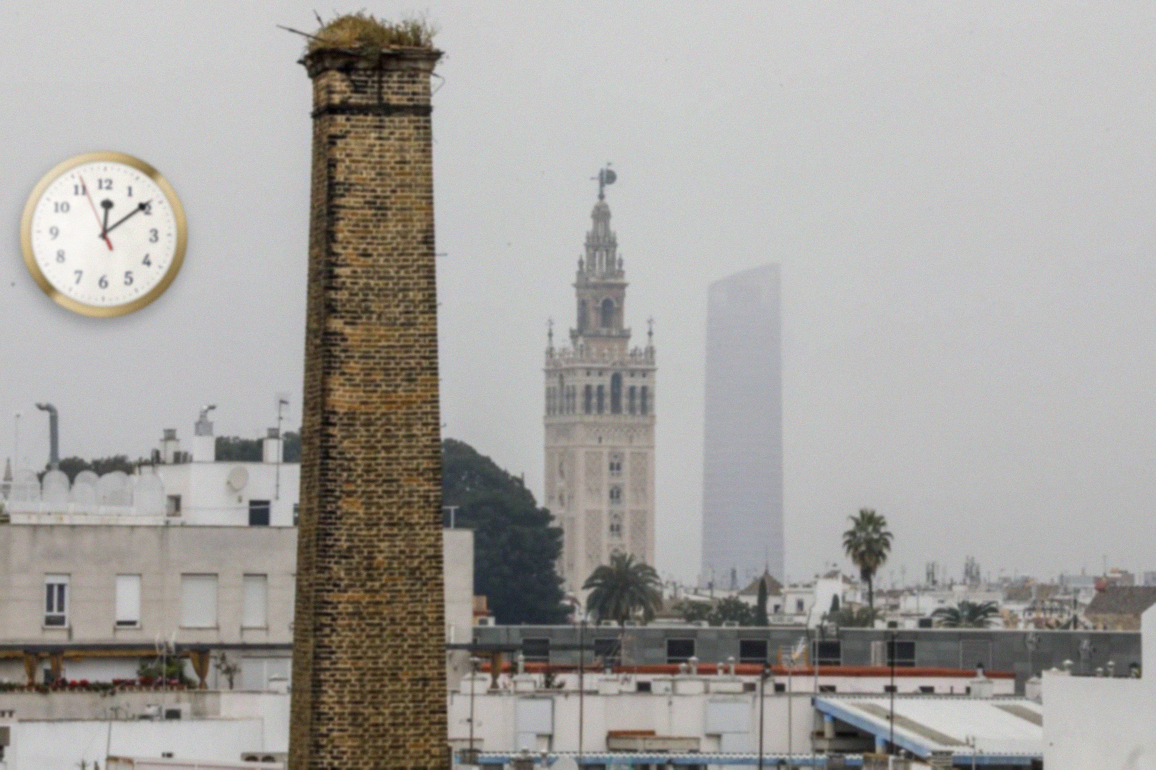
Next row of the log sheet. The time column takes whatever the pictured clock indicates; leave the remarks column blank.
12:08:56
